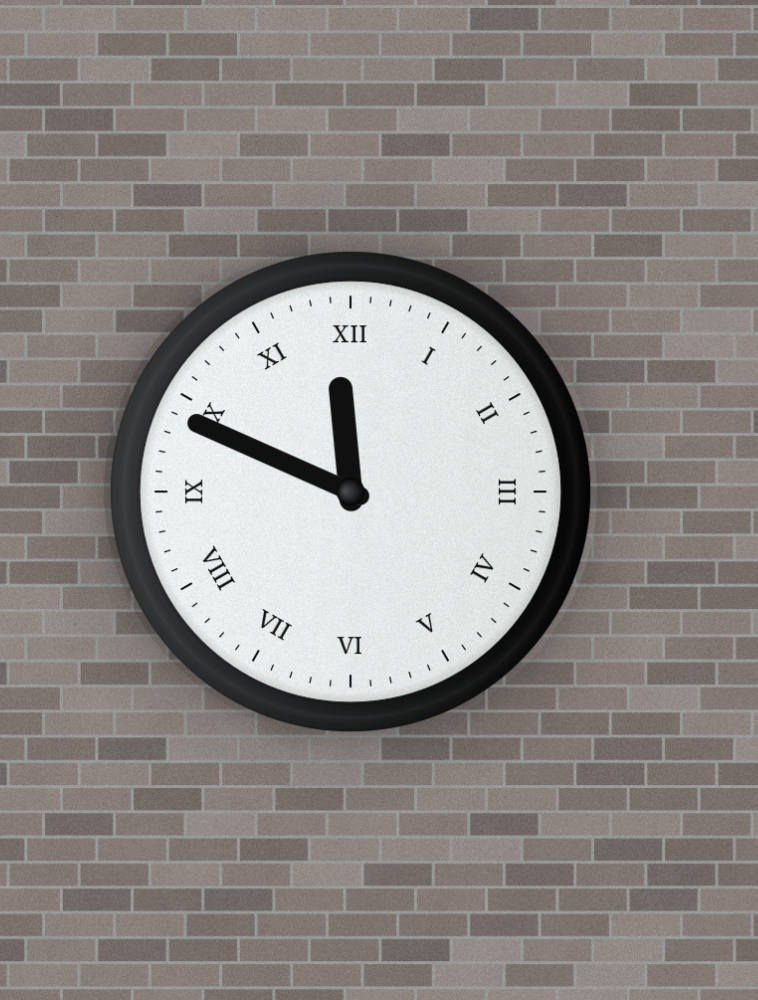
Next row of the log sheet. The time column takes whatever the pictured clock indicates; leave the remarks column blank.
11:49
